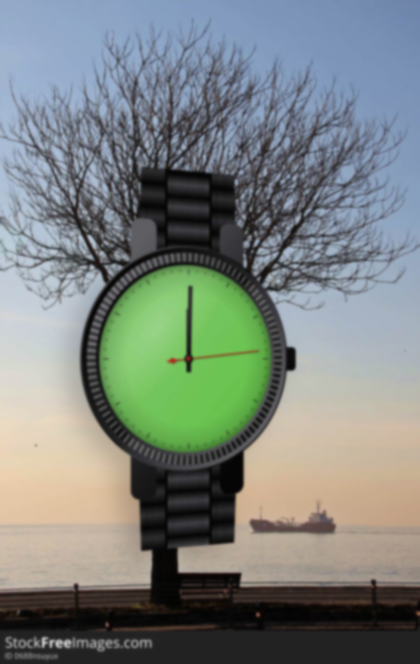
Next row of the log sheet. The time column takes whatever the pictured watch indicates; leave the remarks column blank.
12:00:14
